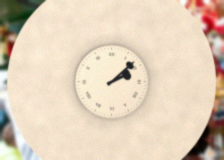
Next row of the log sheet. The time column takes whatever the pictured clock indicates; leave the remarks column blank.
2:08
